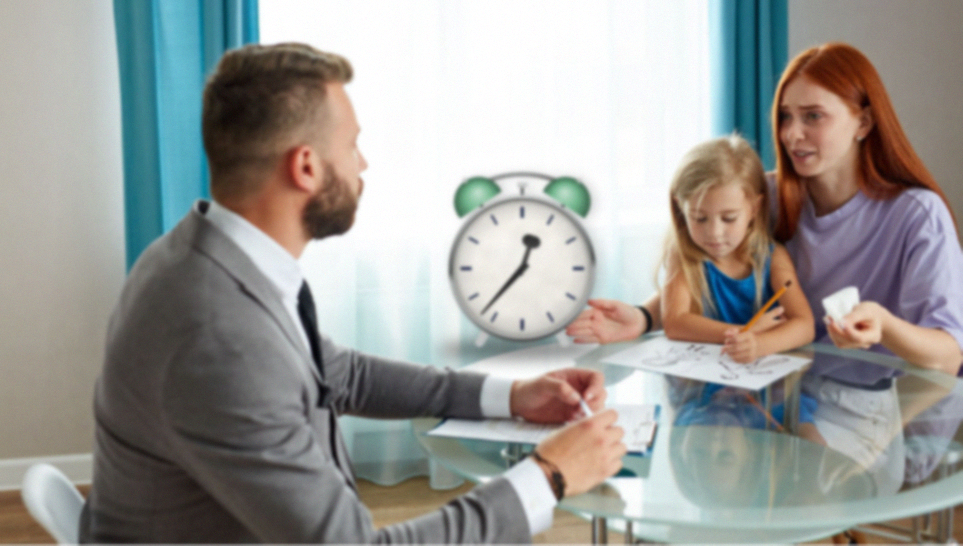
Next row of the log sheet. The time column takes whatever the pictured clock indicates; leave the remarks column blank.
12:37
